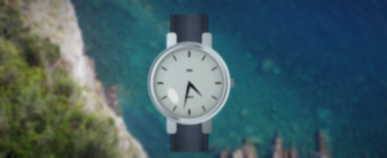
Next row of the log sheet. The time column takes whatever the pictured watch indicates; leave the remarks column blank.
4:32
